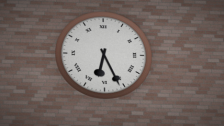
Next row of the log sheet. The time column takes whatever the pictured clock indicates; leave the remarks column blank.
6:26
